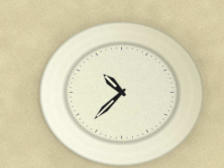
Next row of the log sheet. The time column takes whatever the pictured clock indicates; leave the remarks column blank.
10:37
